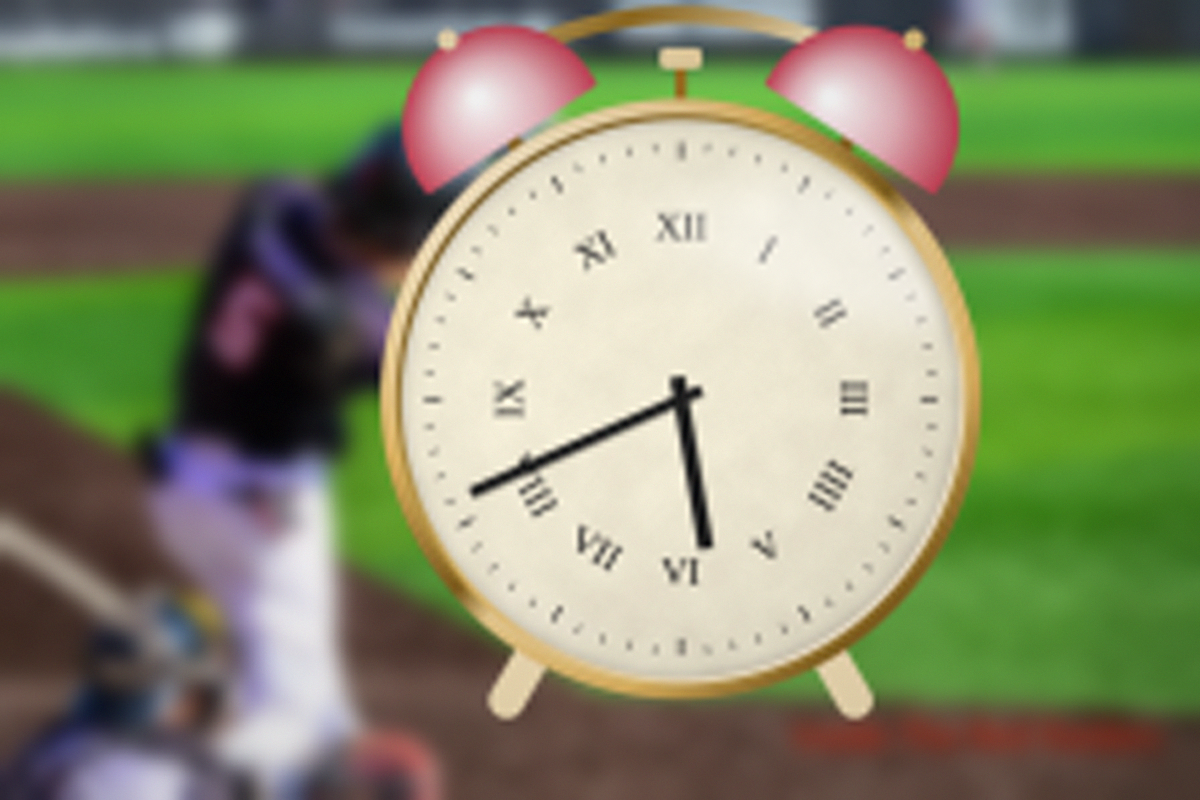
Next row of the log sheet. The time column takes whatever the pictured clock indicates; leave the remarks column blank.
5:41
